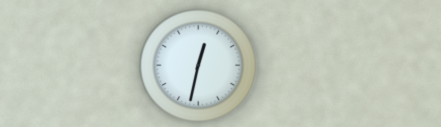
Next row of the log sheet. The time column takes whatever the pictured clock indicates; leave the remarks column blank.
12:32
